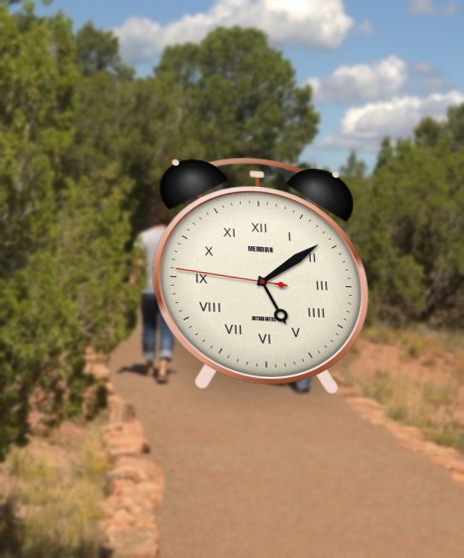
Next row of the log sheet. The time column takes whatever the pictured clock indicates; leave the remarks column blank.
5:08:46
